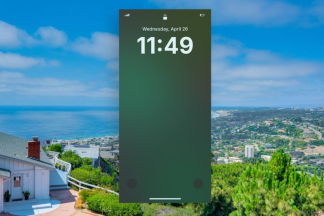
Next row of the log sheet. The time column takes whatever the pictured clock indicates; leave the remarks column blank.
11:49
